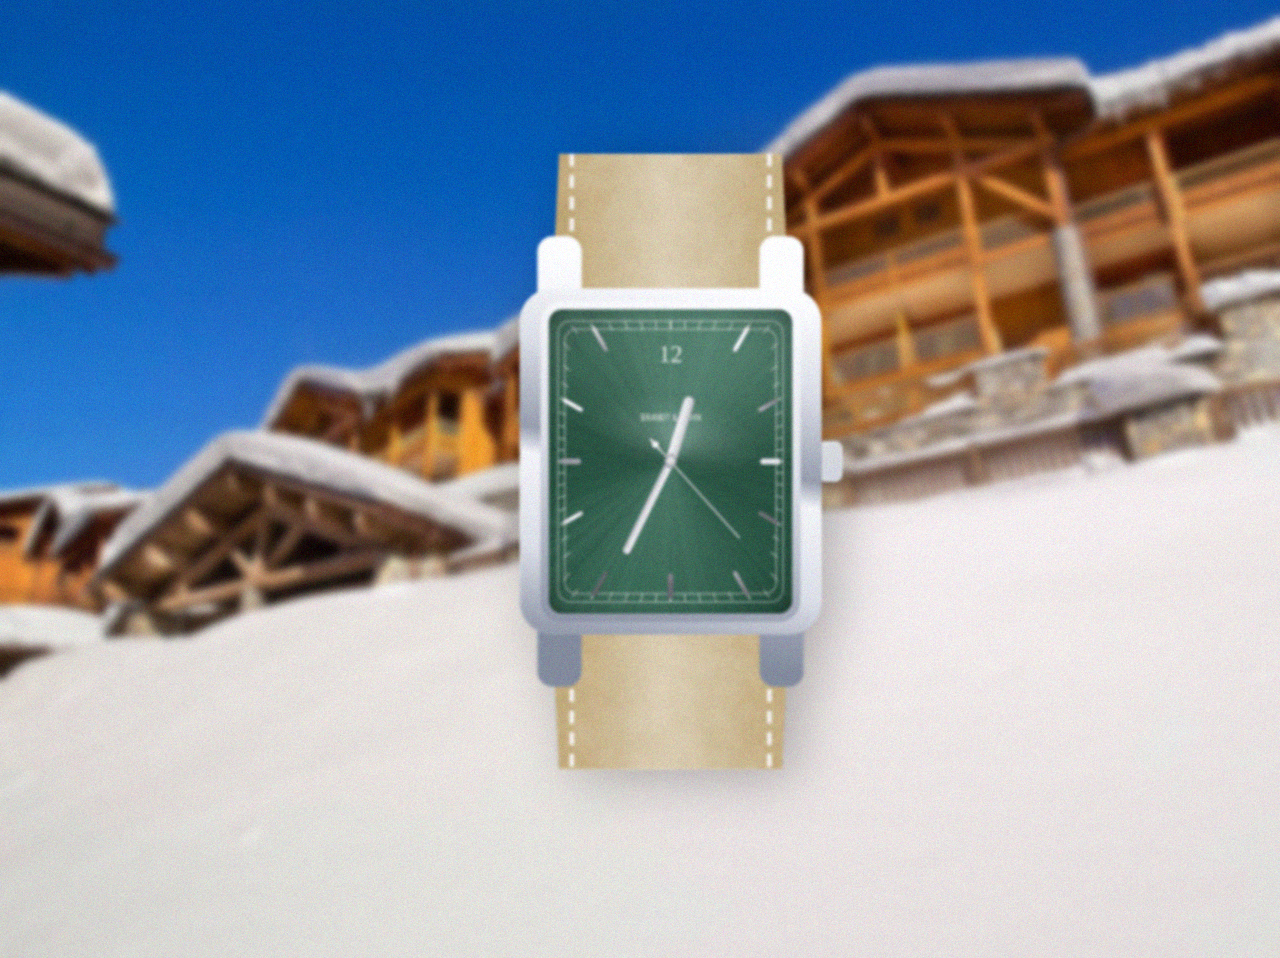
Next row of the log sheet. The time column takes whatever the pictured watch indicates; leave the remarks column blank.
12:34:23
